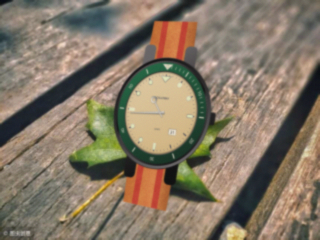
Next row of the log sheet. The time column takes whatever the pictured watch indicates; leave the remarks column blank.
10:44
